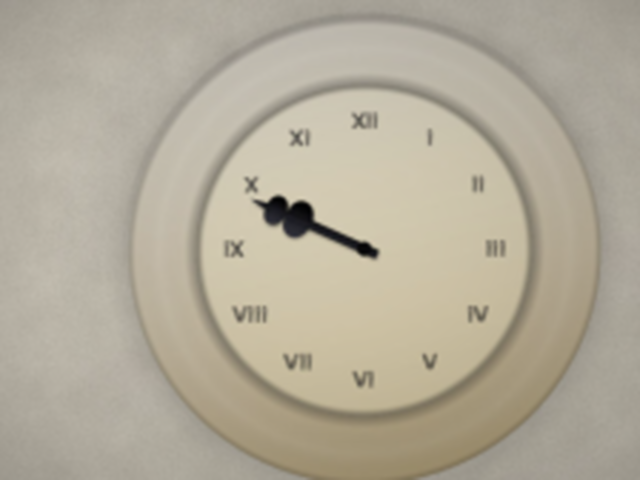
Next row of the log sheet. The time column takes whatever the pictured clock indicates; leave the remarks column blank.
9:49
